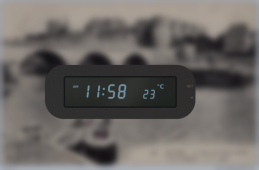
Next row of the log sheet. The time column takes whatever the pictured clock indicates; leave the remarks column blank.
11:58
